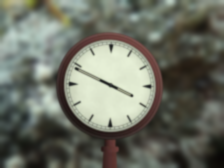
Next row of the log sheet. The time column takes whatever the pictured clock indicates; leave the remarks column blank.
3:49
